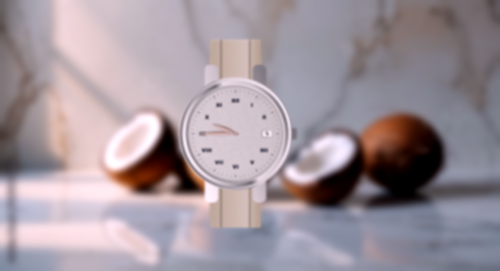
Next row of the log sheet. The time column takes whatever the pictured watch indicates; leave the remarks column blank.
9:45
